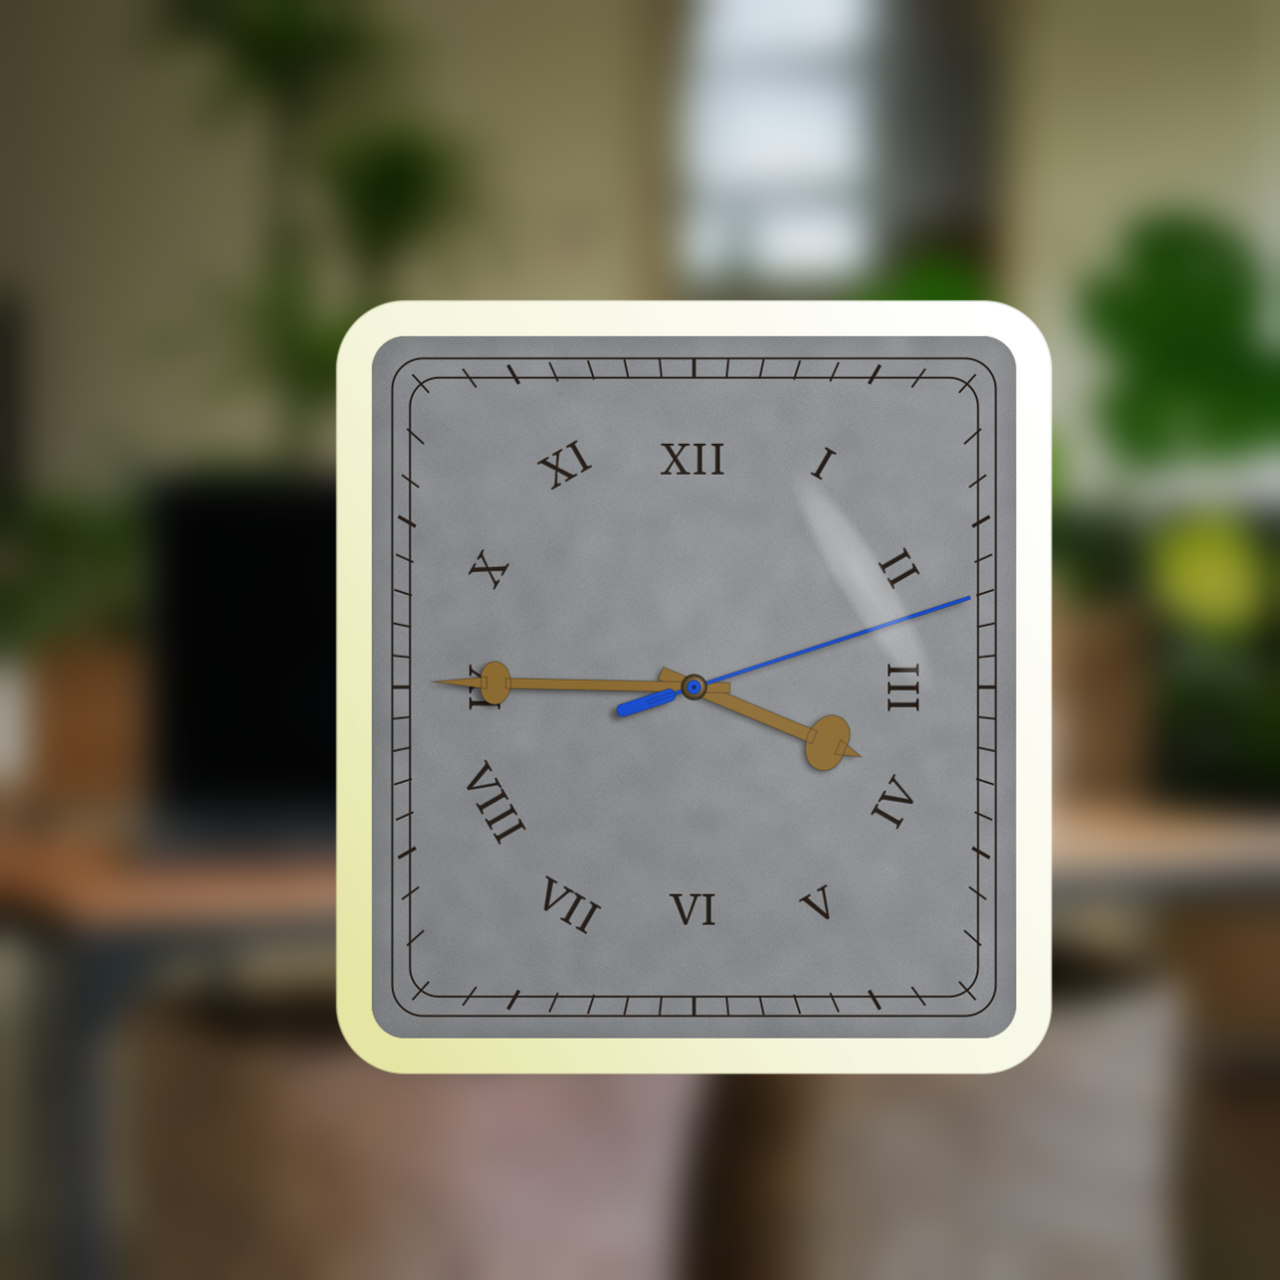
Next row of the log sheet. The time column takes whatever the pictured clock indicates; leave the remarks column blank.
3:45:12
